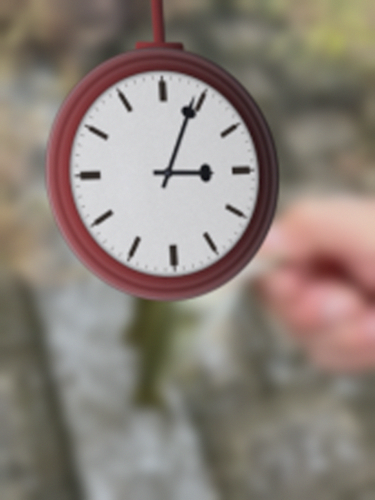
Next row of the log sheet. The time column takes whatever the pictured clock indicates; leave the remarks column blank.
3:04
